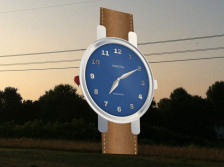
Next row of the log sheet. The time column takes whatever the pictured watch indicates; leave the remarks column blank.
7:10
